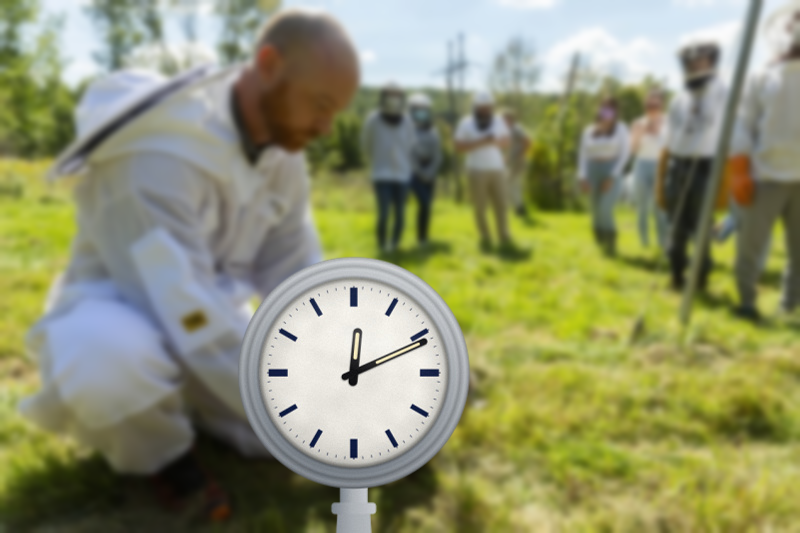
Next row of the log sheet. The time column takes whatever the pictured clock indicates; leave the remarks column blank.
12:11
